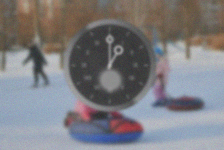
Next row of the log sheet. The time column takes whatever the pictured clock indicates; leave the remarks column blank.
1:00
